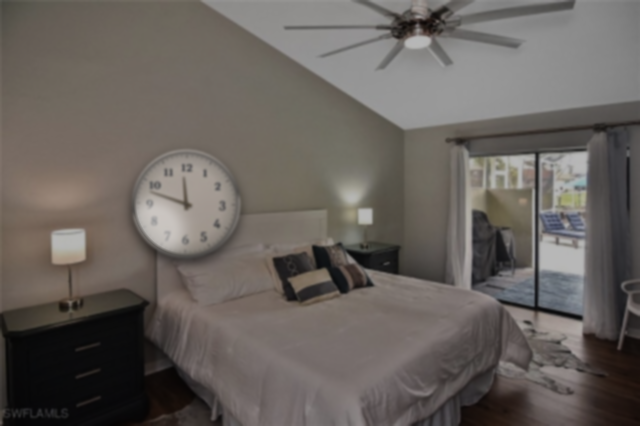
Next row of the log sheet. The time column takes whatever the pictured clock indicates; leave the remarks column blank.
11:48
